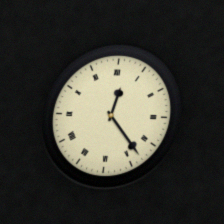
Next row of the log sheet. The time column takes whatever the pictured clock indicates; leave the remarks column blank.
12:23
